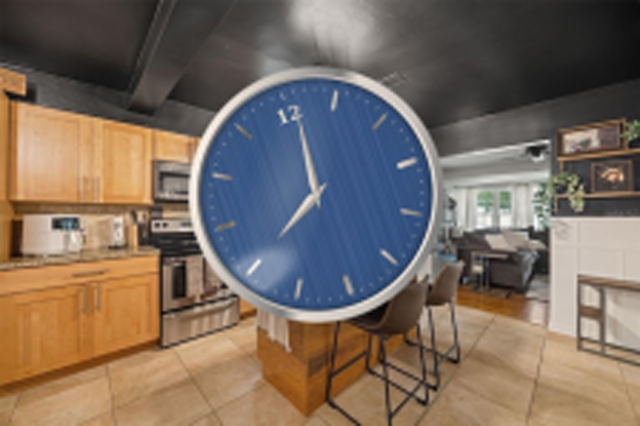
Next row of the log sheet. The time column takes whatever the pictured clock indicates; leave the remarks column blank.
8:01
